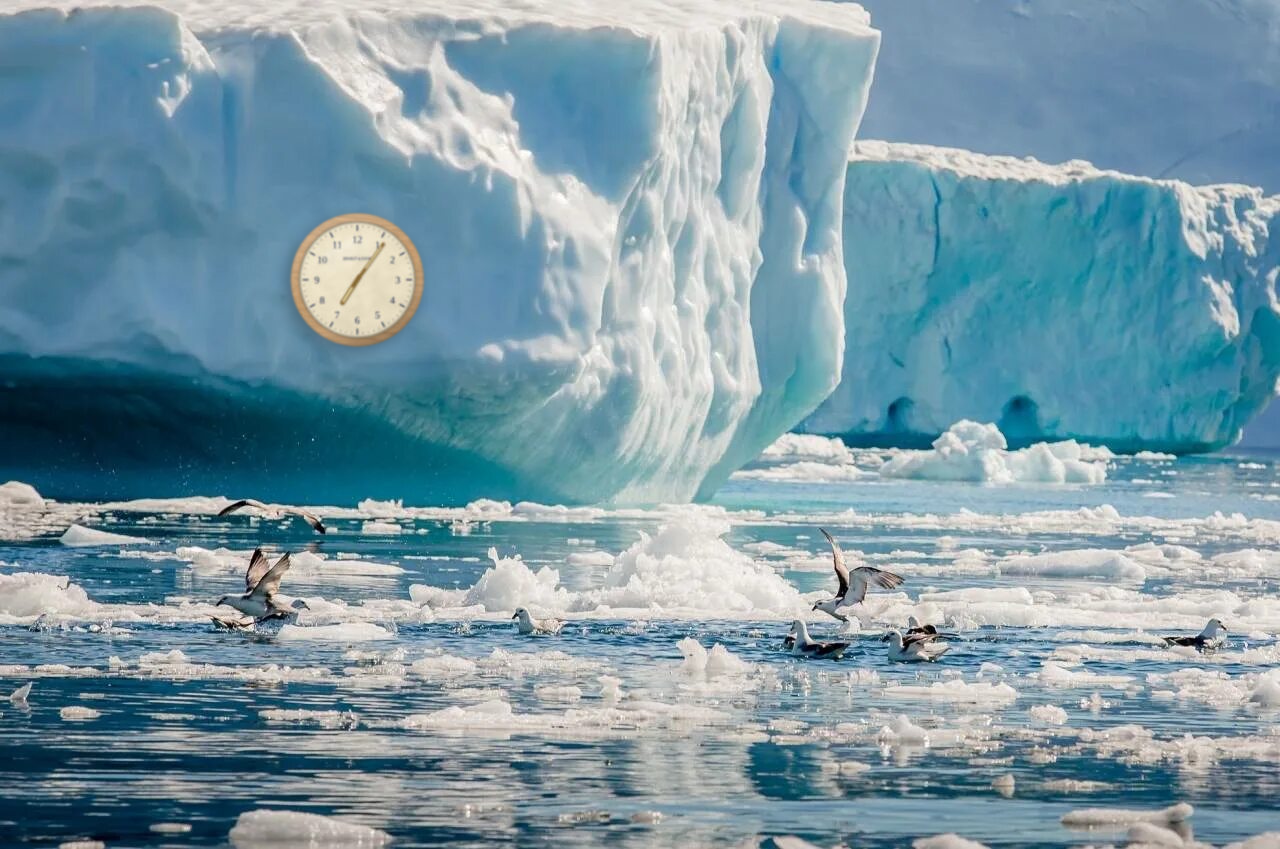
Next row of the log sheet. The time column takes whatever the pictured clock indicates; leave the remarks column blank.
7:06
